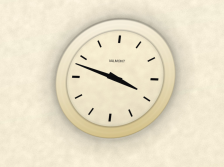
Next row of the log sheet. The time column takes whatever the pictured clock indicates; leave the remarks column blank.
3:48
